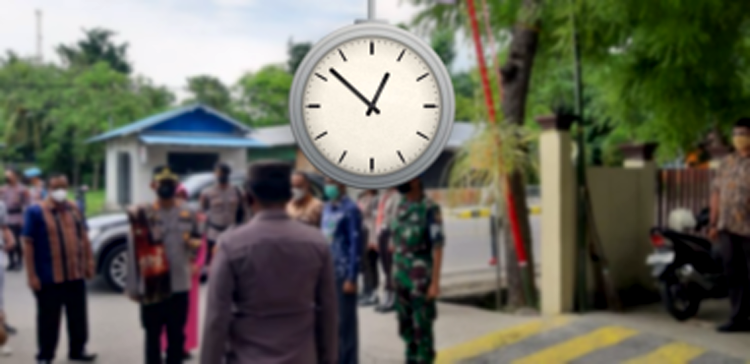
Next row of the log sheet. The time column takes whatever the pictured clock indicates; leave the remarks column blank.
12:52
